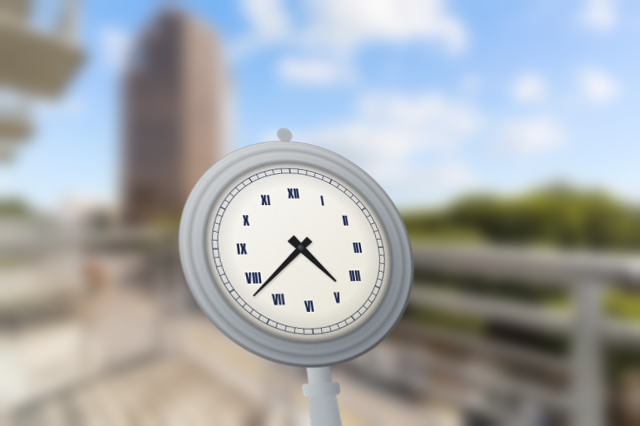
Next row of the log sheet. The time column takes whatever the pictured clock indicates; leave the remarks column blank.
4:38
